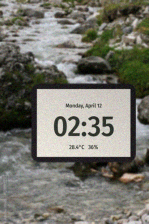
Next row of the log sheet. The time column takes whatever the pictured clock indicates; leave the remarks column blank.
2:35
